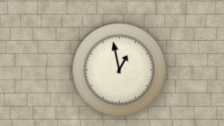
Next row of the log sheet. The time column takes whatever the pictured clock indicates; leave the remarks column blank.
12:58
